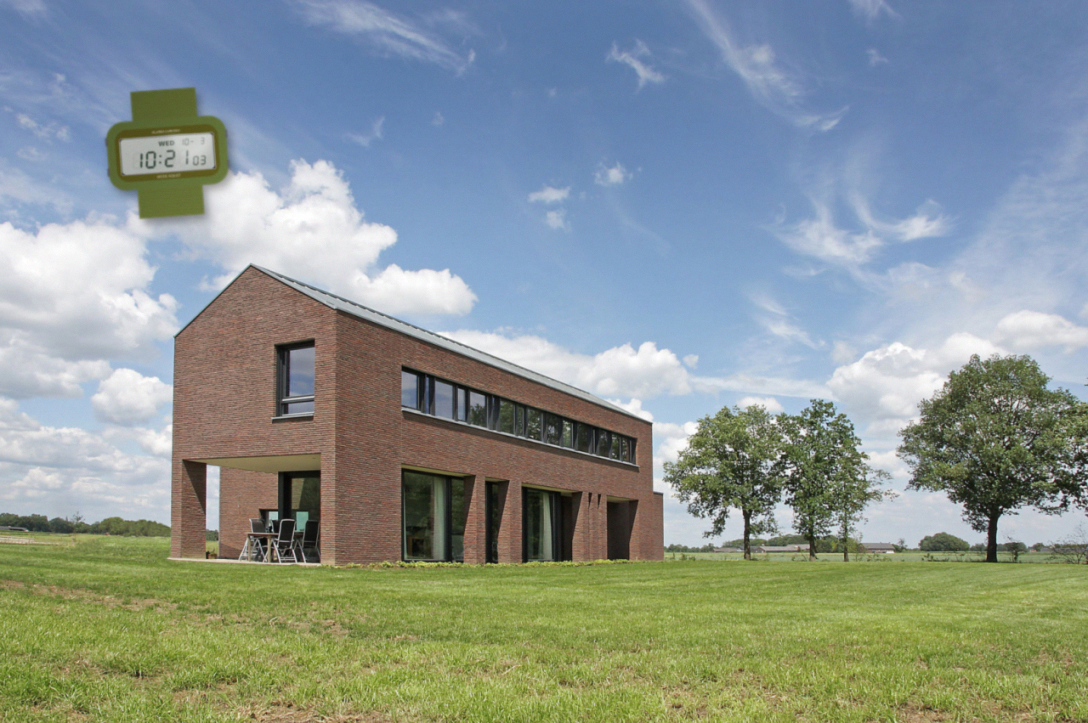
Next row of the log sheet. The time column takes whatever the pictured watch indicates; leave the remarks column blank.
10:21
